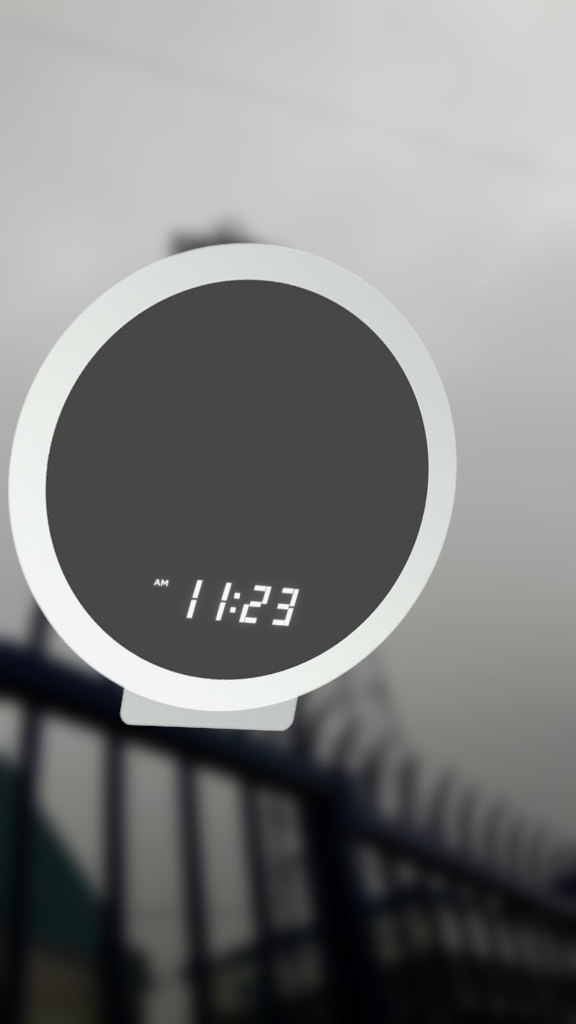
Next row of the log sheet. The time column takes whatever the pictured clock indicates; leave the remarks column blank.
11:23
